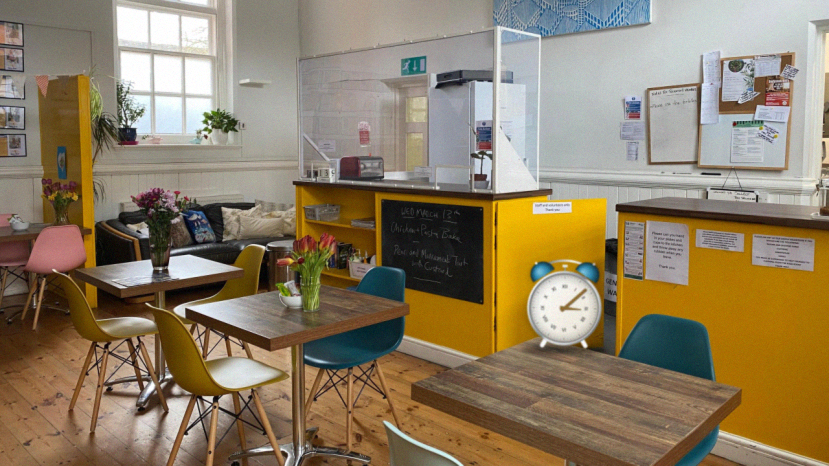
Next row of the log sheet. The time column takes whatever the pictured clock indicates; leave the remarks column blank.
3:08
